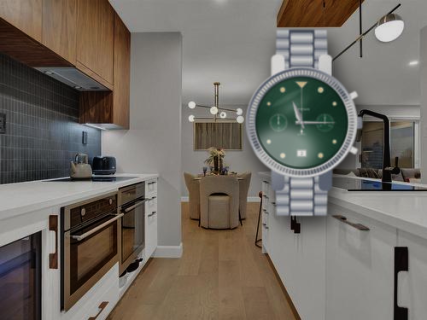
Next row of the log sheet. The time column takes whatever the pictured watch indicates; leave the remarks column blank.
11:15
